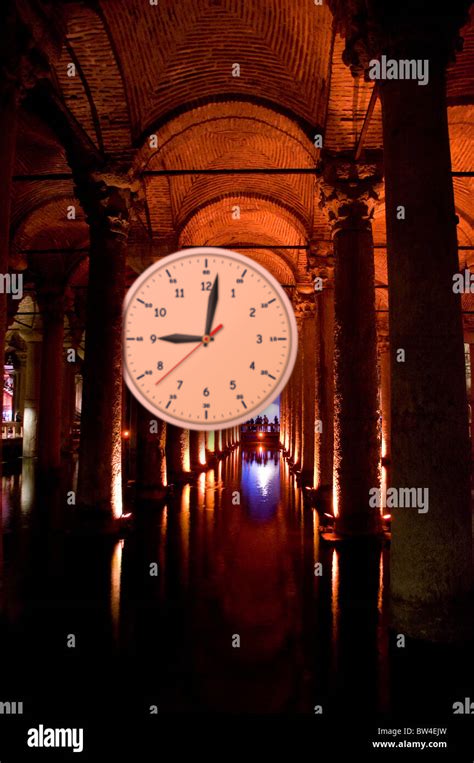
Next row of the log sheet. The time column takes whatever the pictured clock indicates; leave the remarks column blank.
9:01:38
